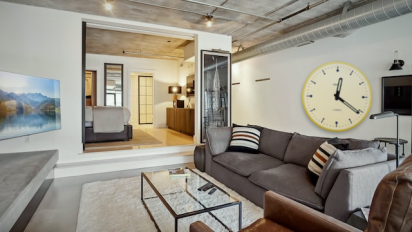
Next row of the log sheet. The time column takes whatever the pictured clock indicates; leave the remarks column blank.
12:21
